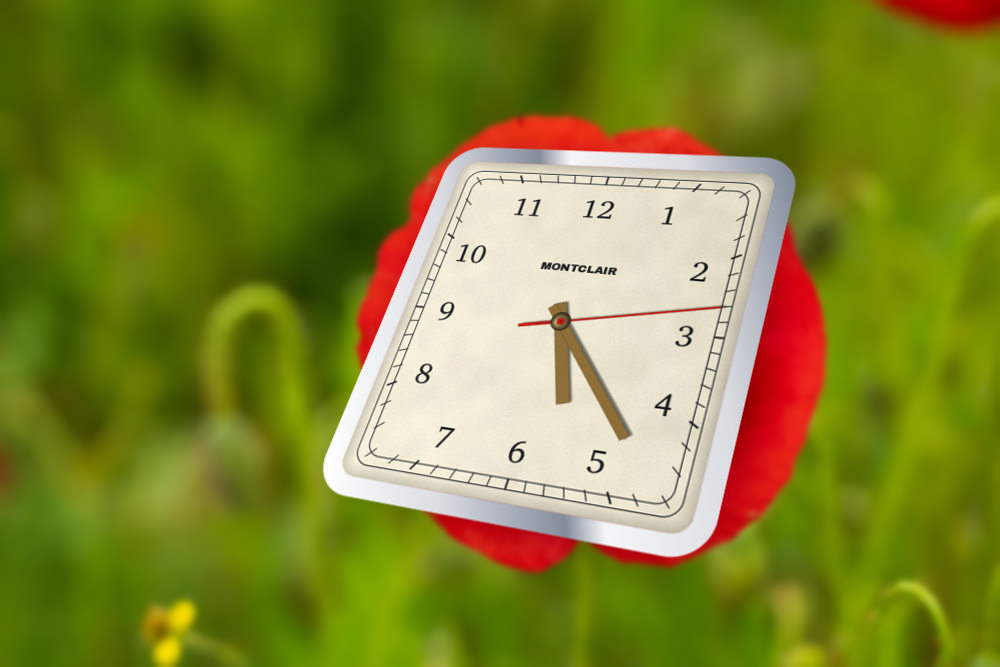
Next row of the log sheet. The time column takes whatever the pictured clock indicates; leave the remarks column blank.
5:23:13
